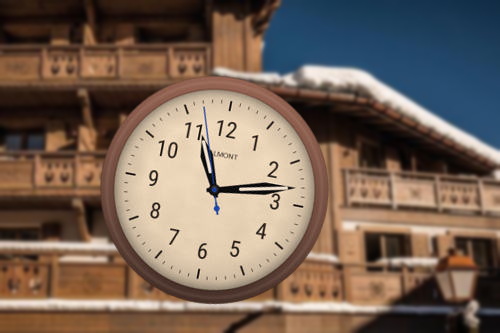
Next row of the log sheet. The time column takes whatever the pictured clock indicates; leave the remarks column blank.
11:12:57
